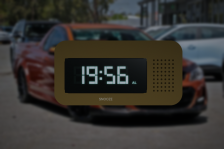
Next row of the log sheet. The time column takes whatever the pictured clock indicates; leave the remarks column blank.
19:56
